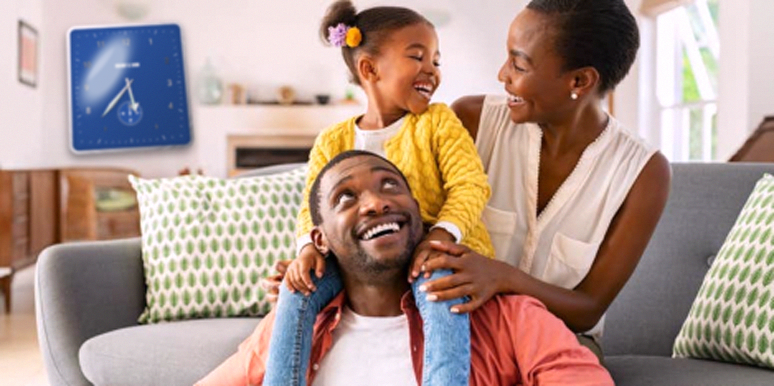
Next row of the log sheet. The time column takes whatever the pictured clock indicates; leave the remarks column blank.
5:37
